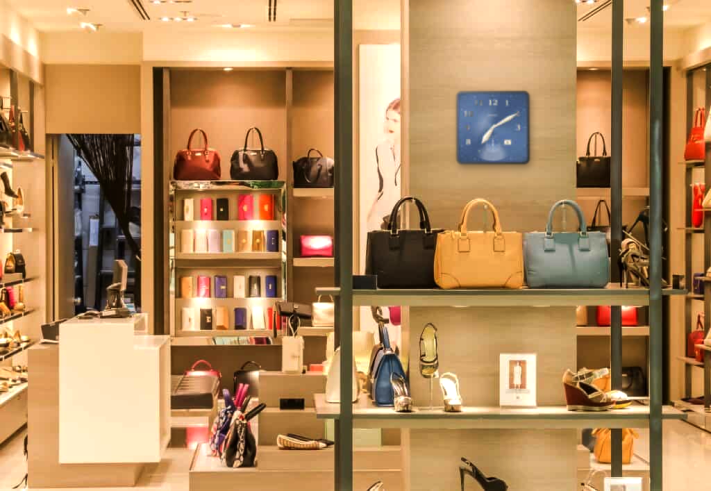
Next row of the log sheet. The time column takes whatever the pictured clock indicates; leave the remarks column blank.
7:10
